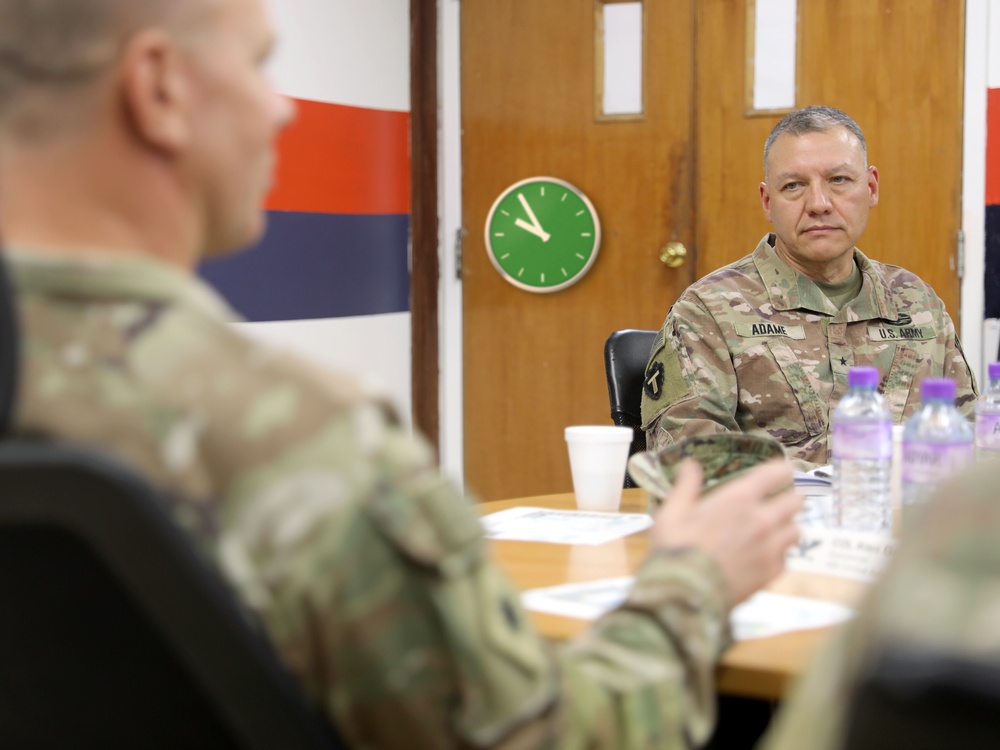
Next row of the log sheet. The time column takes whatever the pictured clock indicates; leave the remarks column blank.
9:55
